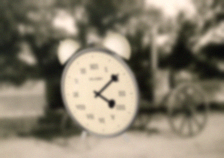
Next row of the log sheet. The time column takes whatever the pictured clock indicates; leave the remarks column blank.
4:09
